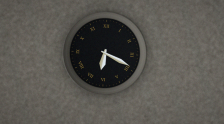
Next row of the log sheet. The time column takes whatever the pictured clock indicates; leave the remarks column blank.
6:19
